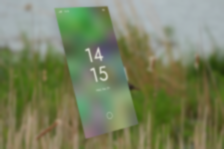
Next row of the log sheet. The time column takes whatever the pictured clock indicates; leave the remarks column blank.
14:15
